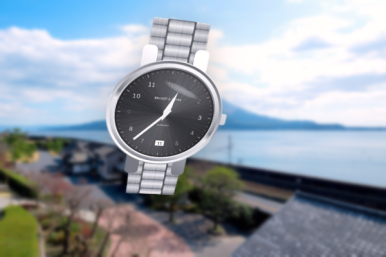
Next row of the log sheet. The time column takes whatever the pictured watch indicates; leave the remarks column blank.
12:37
